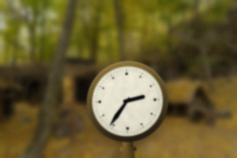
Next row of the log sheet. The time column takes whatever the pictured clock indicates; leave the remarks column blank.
2:36
